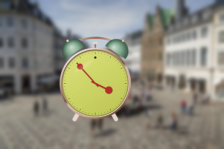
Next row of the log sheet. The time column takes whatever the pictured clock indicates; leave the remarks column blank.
3:53
